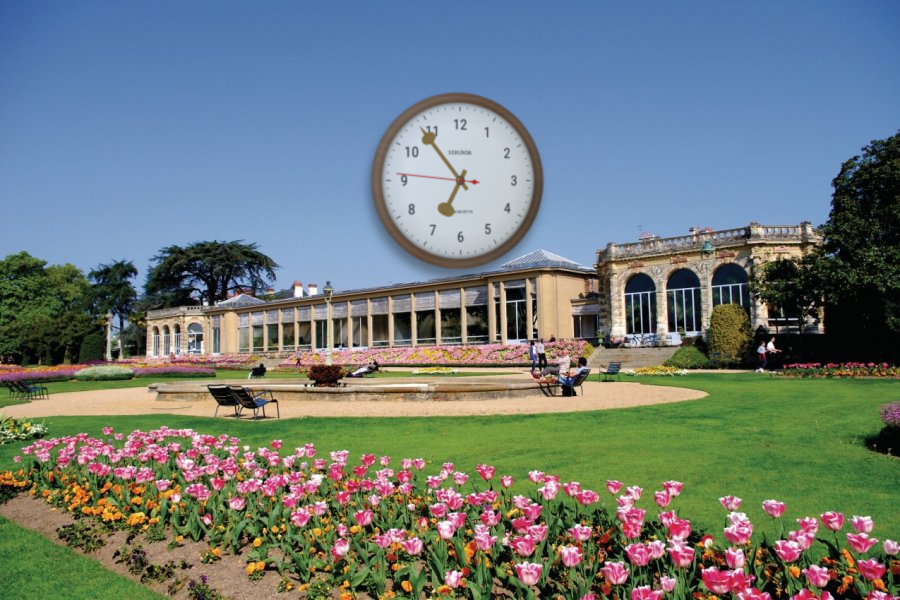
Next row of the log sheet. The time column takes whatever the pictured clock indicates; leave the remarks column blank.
6:53:46
